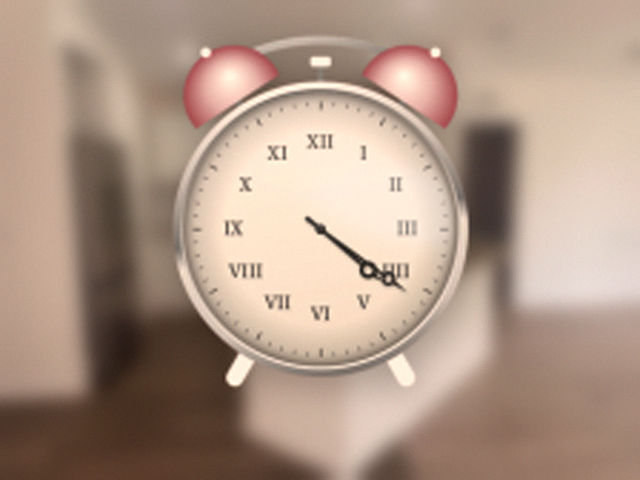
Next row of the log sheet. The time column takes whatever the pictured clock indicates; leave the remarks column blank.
4:21
